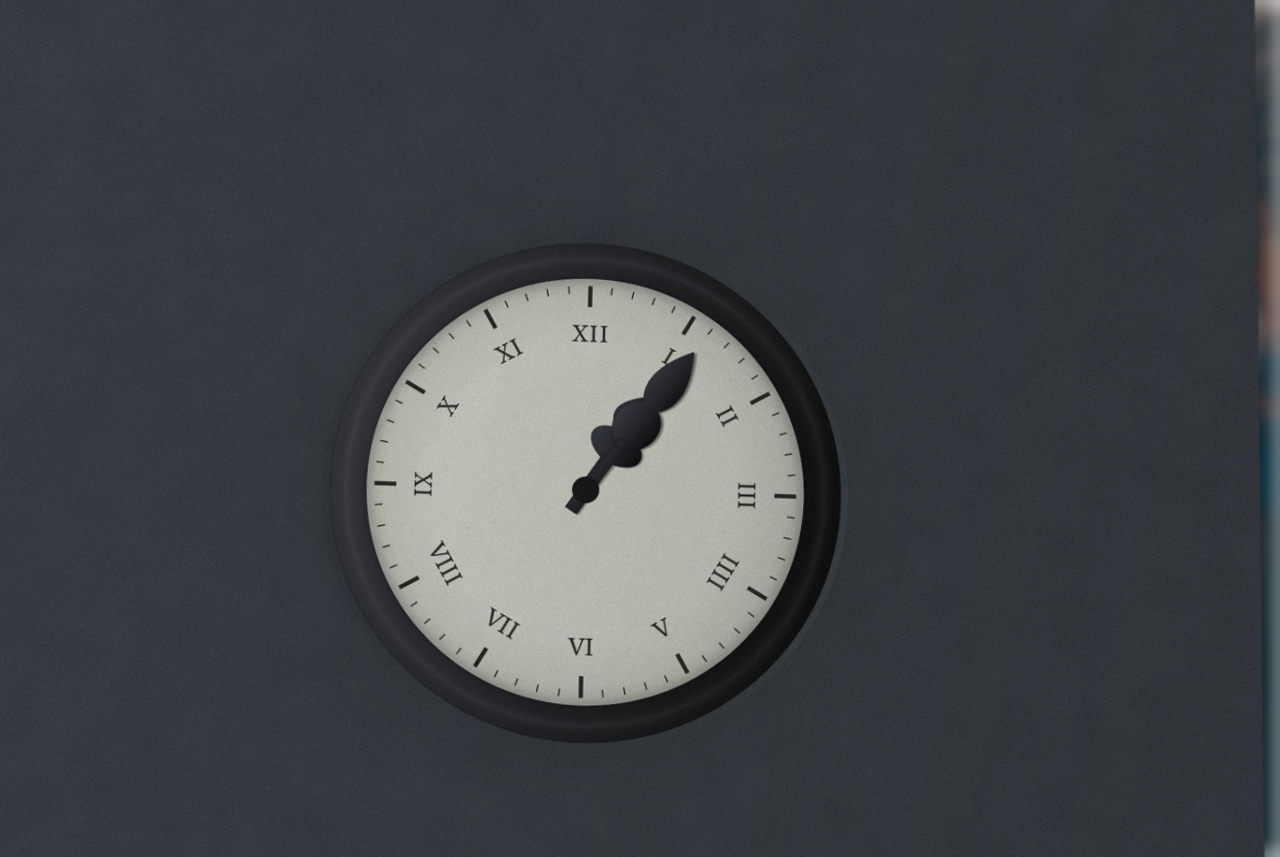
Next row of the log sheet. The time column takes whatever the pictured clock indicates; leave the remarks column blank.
1:06
